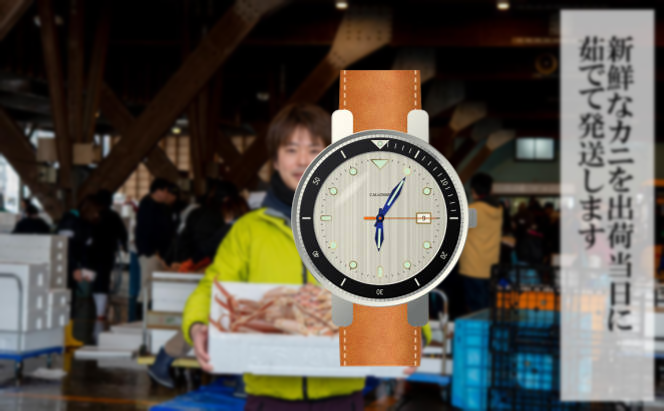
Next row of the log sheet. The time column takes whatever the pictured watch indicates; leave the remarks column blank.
6:05:15
